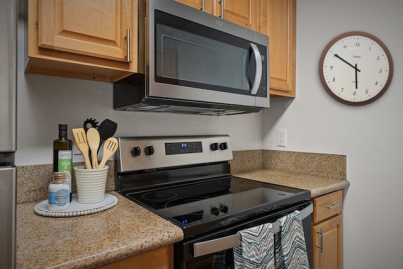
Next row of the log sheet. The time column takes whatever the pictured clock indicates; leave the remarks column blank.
5:50
